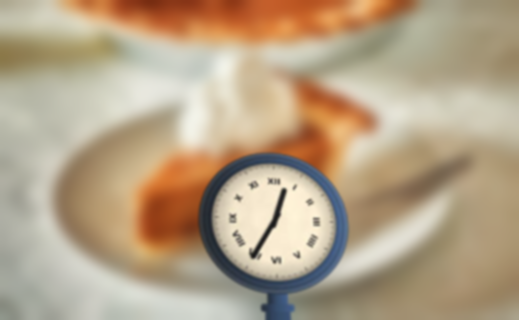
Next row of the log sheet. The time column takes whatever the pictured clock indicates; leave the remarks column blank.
12:35
